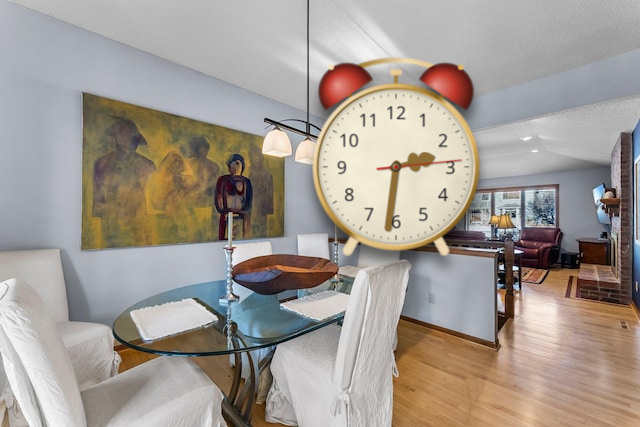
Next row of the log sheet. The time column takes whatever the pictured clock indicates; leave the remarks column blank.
2:31:14
